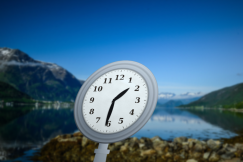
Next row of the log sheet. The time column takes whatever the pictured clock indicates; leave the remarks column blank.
1:31
